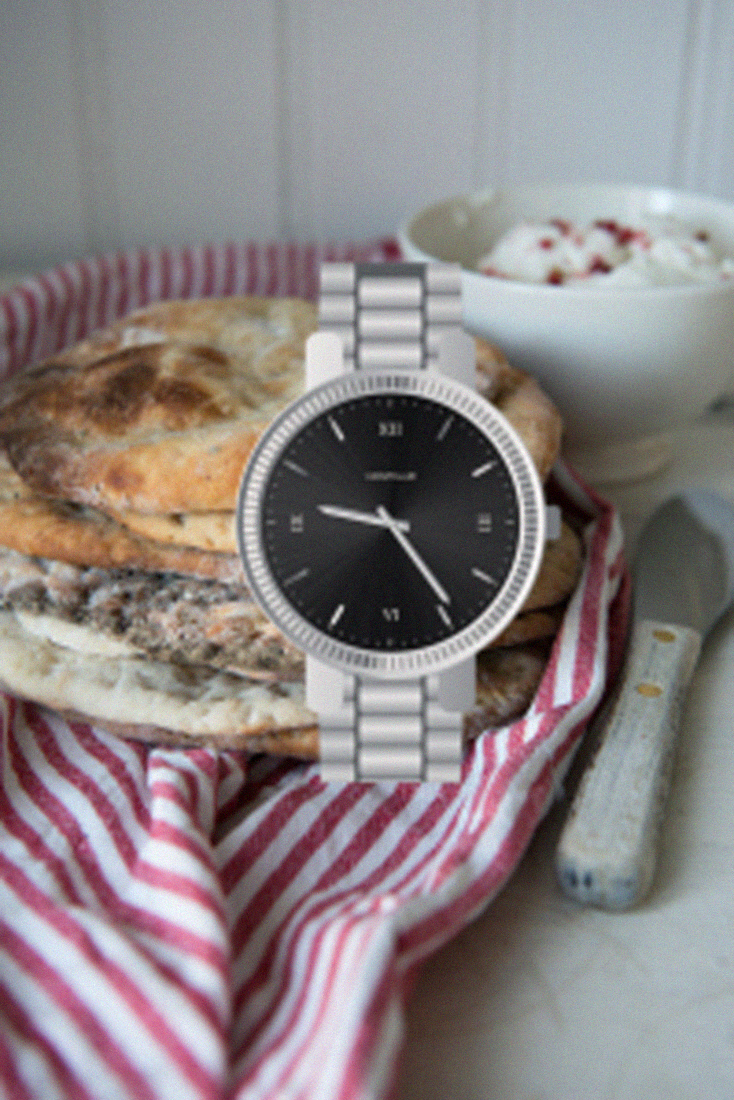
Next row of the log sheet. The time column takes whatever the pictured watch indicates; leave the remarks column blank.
9:24
